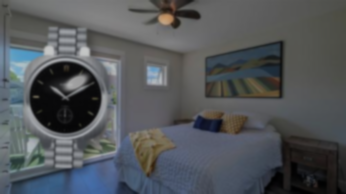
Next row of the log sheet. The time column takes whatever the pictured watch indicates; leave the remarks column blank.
10:10
